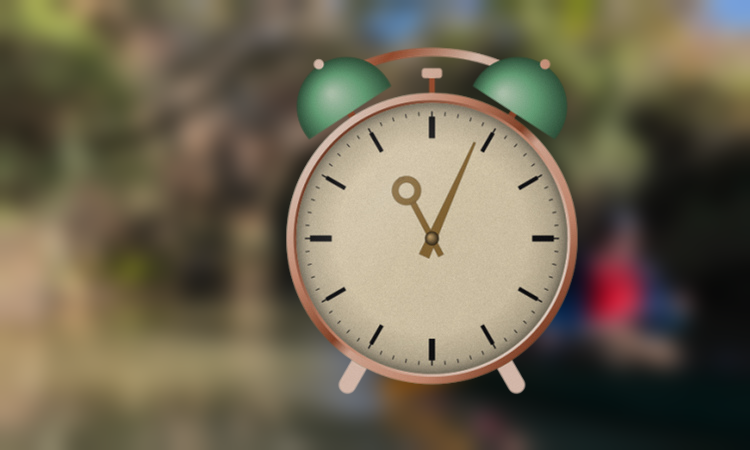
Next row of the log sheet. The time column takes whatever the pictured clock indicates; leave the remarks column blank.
11:04
